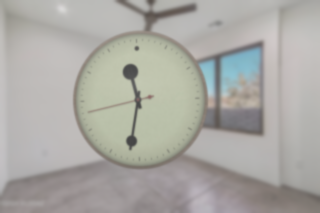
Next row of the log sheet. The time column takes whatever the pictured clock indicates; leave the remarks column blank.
11:31:43
